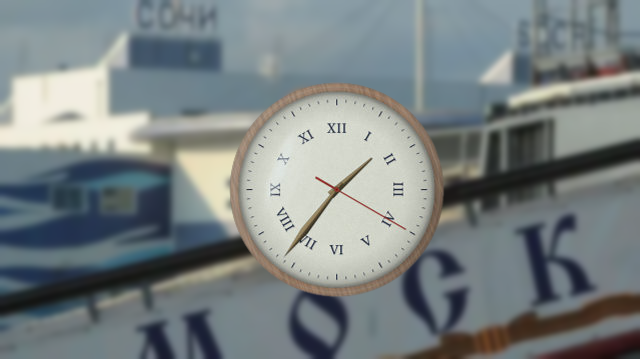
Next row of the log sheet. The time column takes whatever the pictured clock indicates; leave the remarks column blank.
1:36:20
